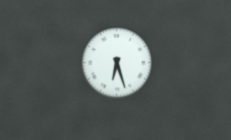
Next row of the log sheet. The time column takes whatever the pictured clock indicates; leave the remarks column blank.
6:27
